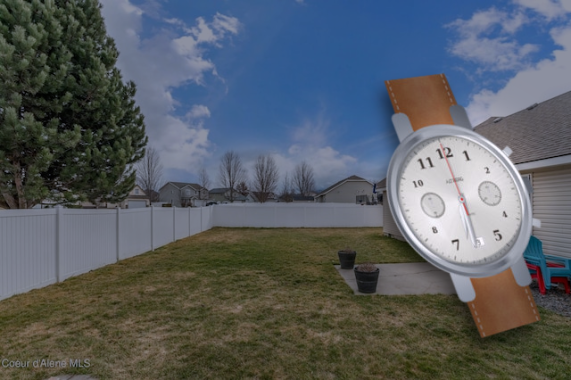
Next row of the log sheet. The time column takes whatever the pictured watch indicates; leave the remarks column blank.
6:31
